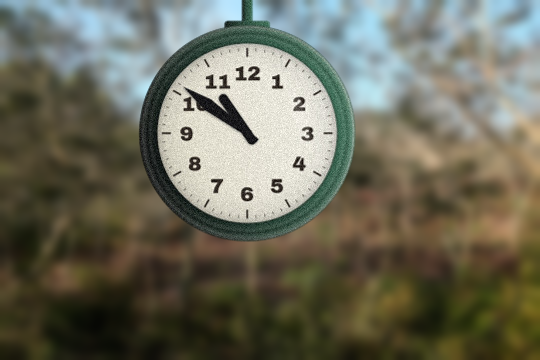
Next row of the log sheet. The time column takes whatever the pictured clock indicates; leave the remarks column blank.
10:51
